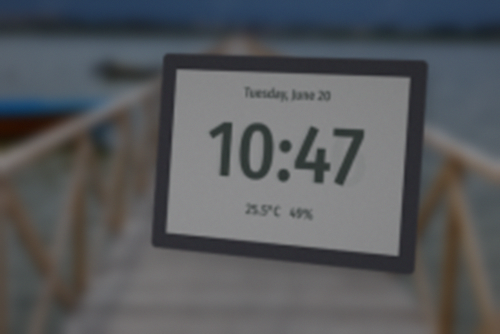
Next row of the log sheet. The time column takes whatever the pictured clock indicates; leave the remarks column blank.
10:47
